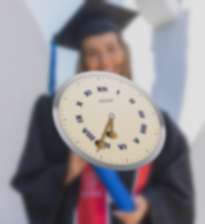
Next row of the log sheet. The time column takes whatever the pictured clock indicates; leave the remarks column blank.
6:36
